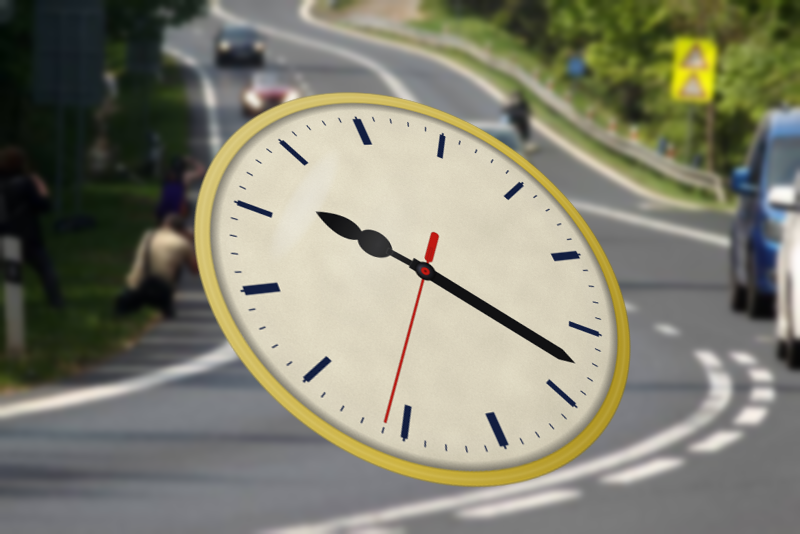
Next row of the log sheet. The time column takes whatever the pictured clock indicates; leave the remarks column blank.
10:22:36
